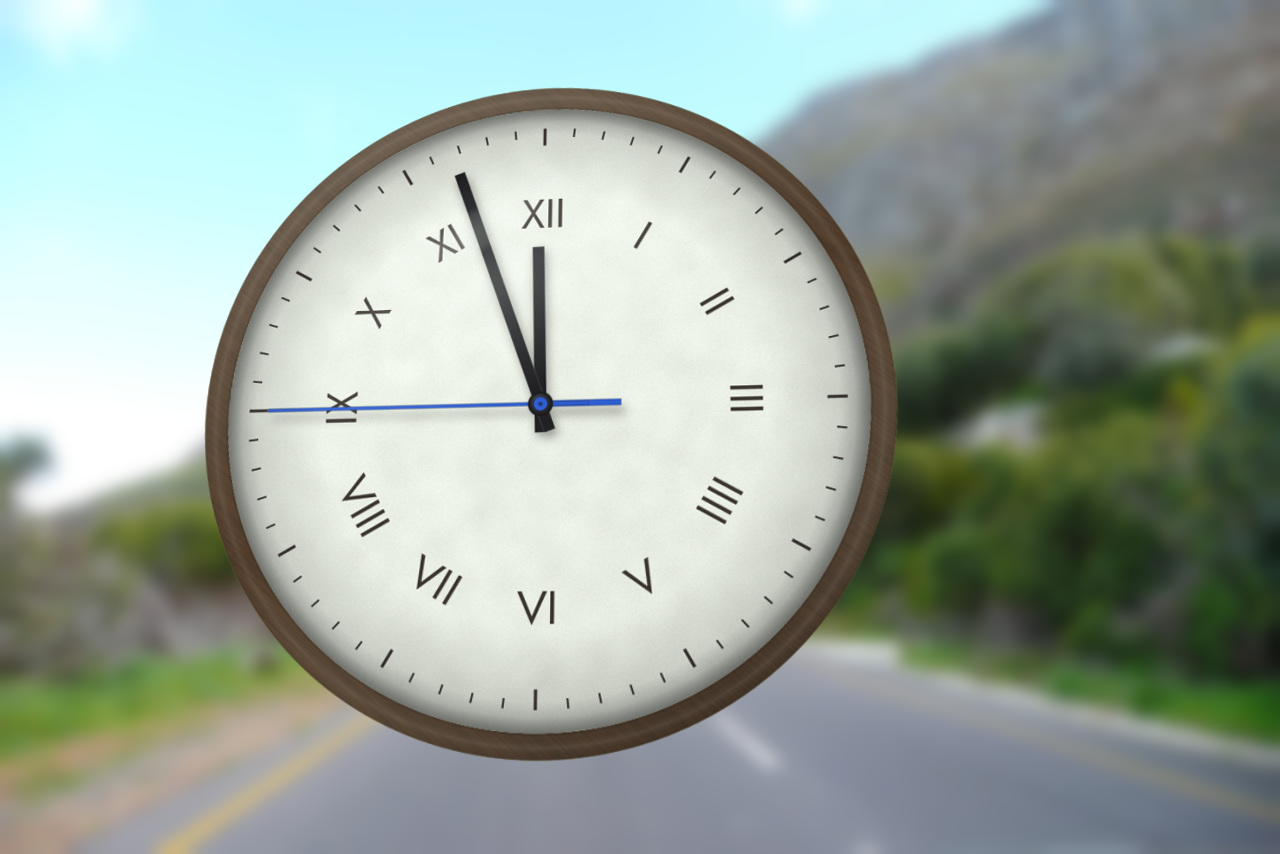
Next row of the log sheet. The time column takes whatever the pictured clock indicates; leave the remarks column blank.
11:56:45
